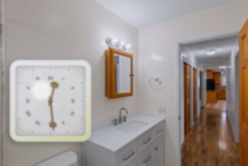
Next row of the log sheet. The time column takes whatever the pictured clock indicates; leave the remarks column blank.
12:29
